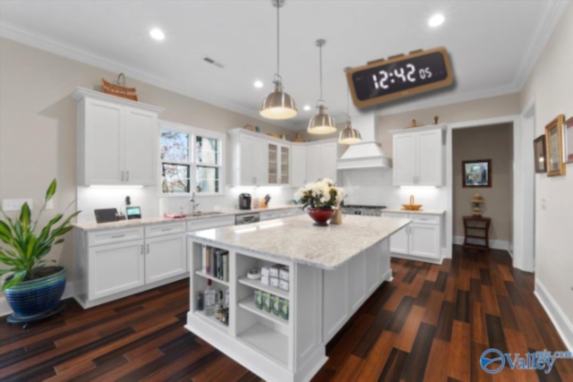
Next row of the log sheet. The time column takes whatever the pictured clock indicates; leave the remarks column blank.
12:42
